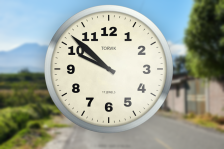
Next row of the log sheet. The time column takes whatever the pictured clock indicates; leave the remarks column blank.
9:52
